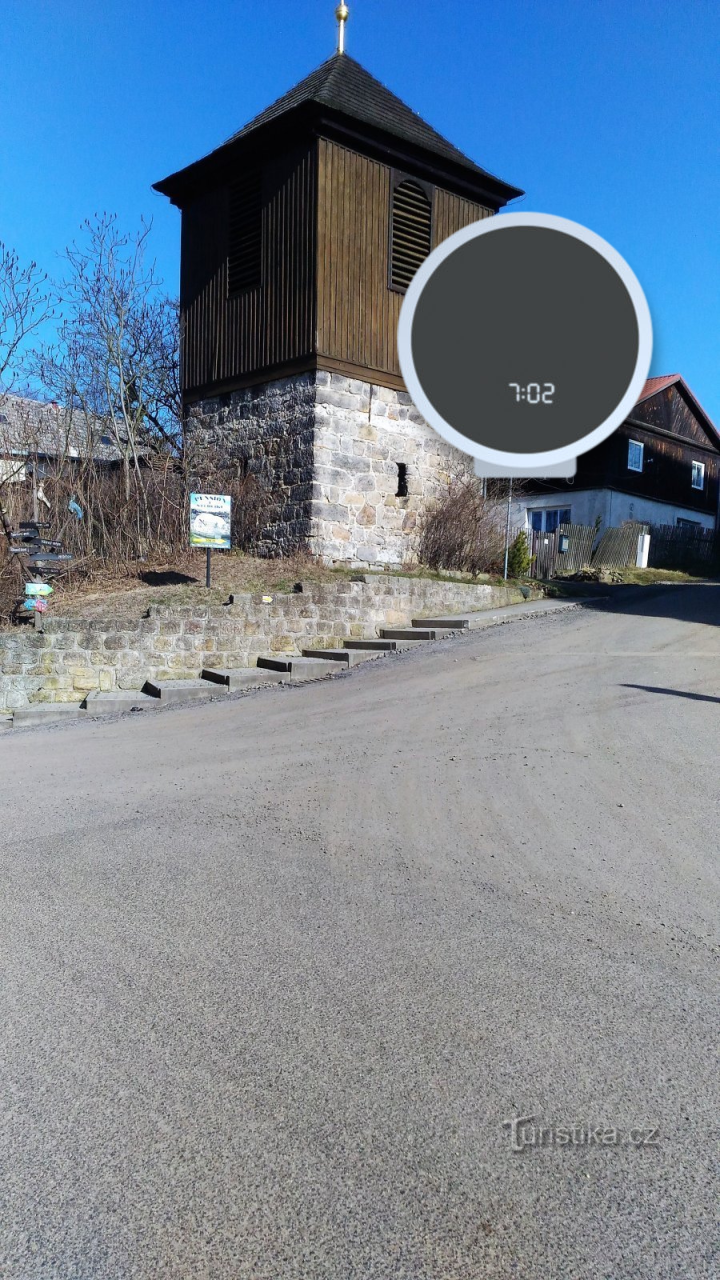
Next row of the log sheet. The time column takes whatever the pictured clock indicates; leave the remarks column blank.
7:02
